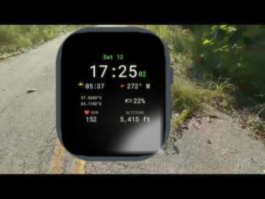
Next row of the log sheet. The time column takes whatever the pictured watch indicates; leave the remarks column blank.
17:25
